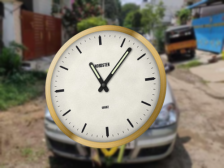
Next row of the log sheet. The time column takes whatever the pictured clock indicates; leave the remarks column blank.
11:07
